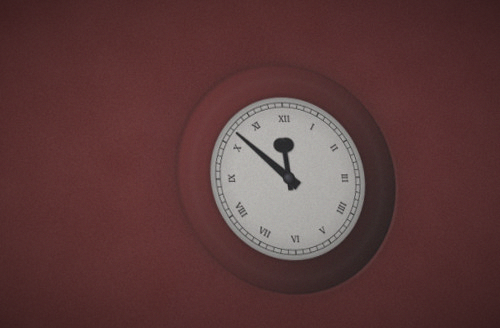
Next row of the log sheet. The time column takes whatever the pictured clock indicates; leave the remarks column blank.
11:52
